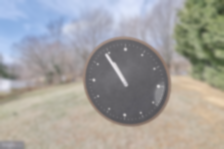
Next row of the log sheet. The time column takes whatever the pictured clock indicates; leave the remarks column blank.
10:54
